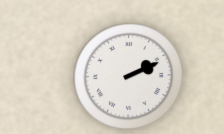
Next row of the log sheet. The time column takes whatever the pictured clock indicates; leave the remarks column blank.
2:11
